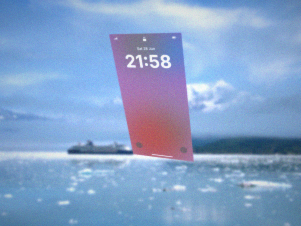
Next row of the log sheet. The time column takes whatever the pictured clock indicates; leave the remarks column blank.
21:58
